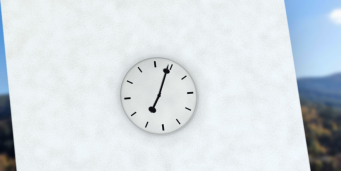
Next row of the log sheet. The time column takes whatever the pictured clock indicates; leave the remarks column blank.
7:04
